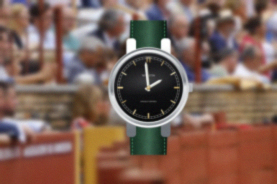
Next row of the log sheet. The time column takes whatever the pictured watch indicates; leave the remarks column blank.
1:59
